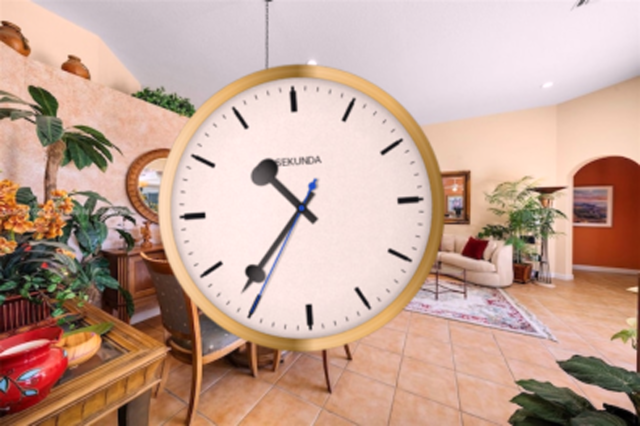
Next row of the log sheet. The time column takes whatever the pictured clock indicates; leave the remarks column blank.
10:36:35
